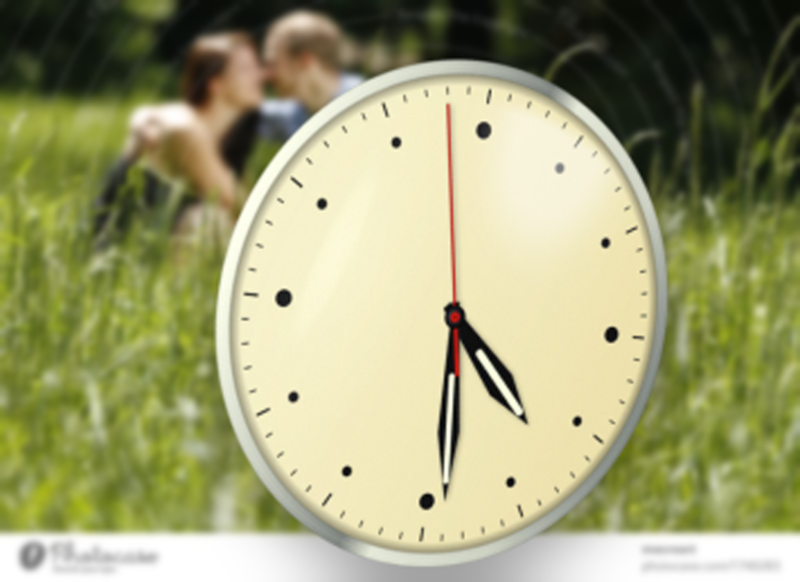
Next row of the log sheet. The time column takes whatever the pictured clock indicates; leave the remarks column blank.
4:28:58
